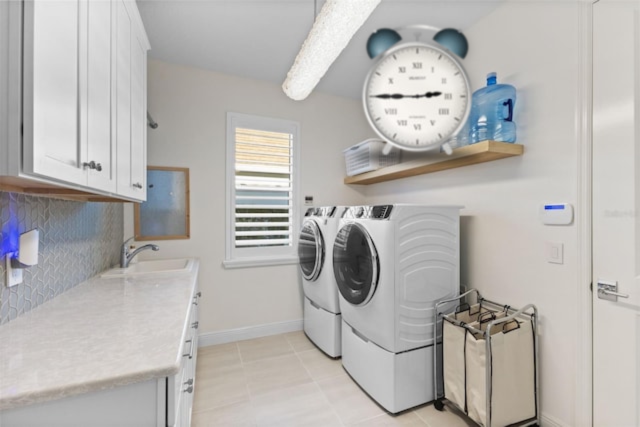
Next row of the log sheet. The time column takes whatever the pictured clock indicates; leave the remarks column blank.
2:45
